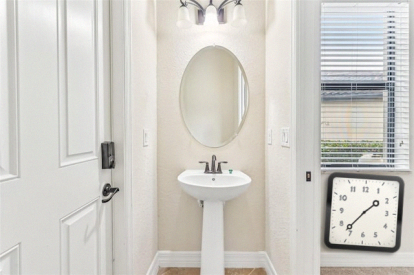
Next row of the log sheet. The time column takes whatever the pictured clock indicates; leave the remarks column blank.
1:37
